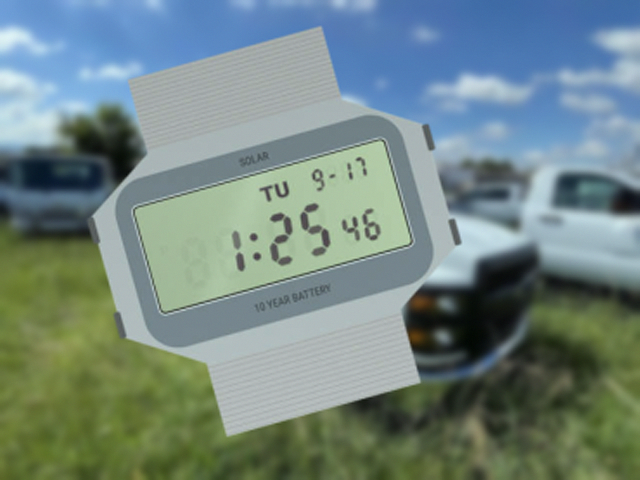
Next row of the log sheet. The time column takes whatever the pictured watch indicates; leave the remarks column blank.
1:25:46
